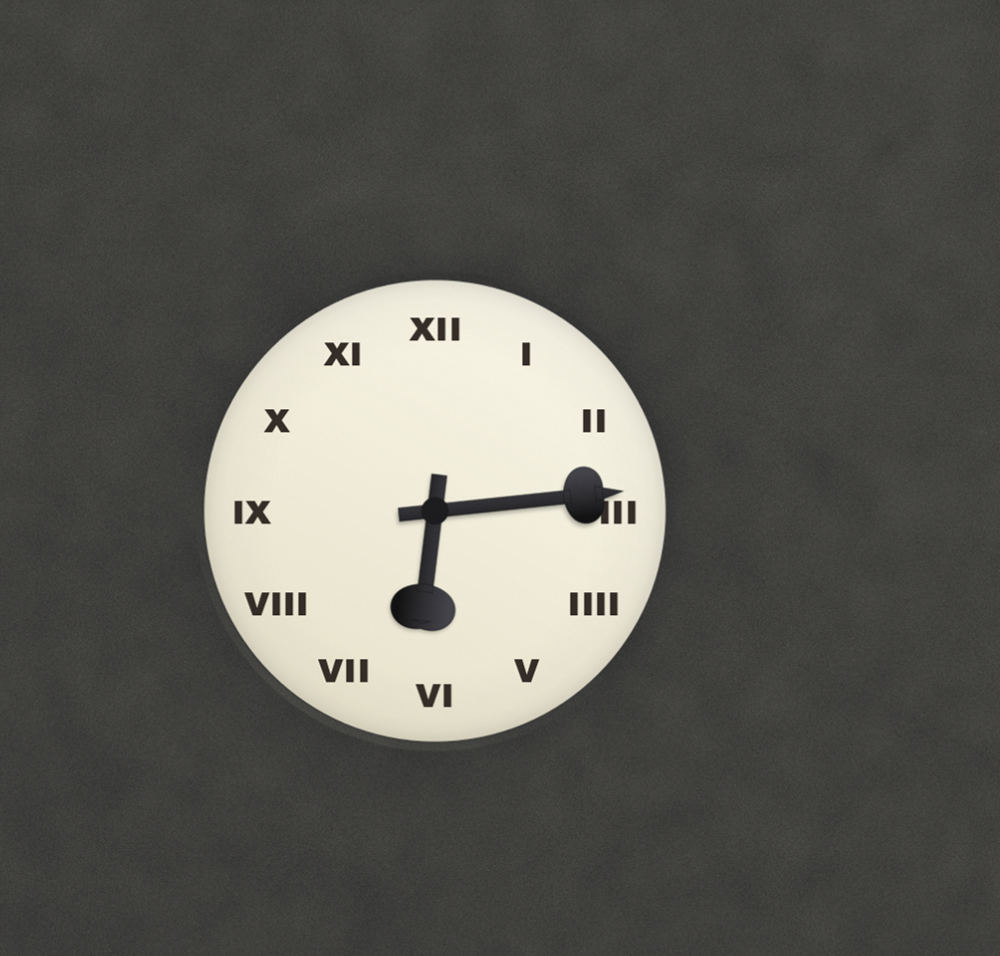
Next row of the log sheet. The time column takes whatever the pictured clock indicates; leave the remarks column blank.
6:14
